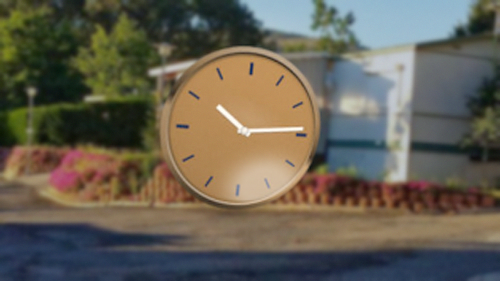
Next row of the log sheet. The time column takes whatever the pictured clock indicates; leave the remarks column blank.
10:14
